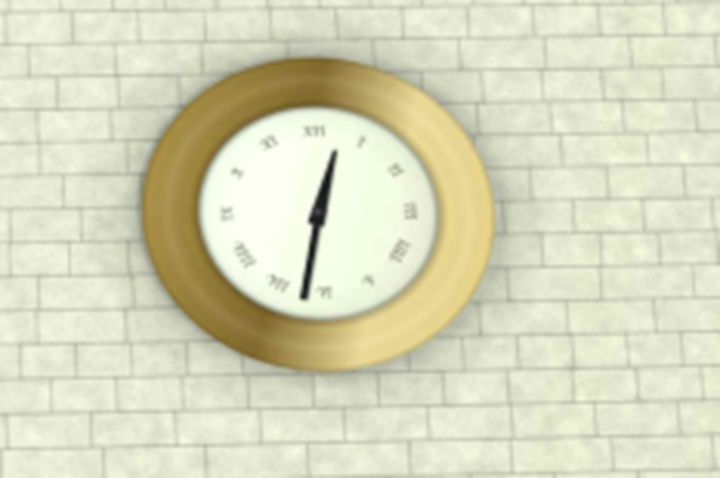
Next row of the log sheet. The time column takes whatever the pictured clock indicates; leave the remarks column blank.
12:32
